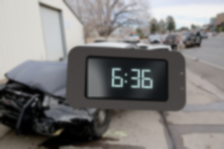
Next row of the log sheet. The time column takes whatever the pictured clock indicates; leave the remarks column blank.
6:36
